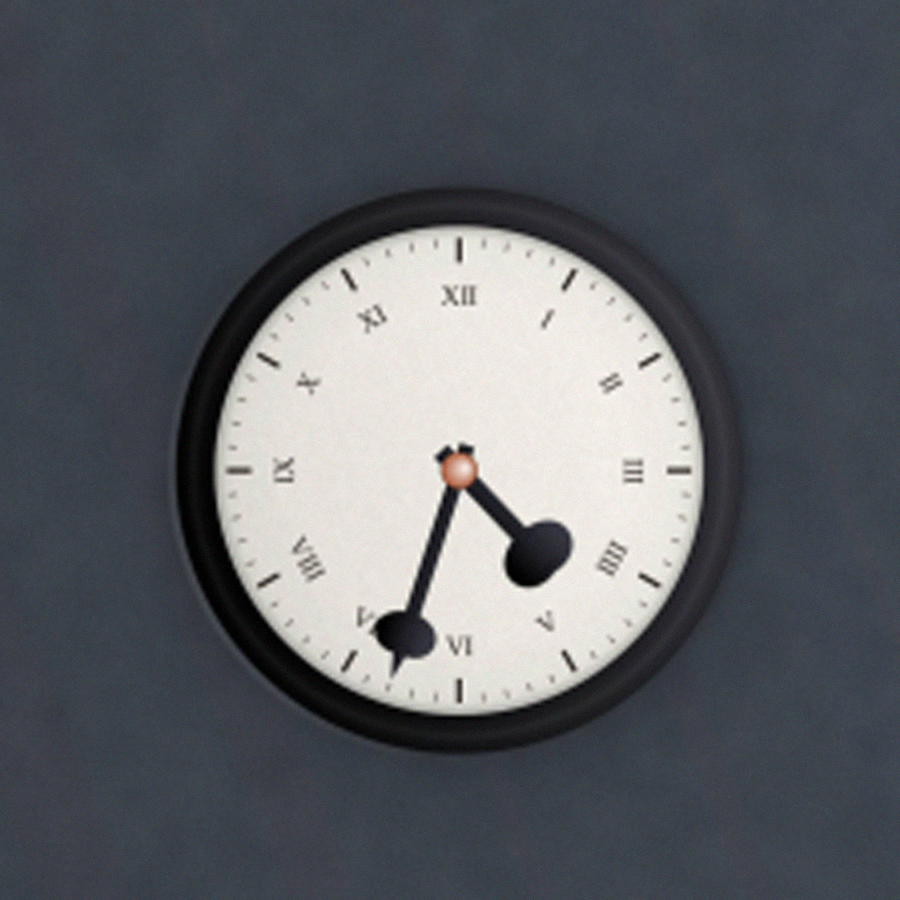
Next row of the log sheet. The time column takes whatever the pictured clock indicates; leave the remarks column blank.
4:33
